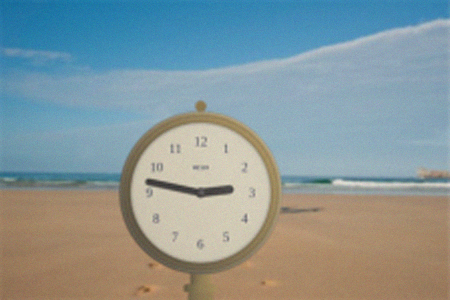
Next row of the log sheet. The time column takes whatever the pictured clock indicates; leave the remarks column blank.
2:47
